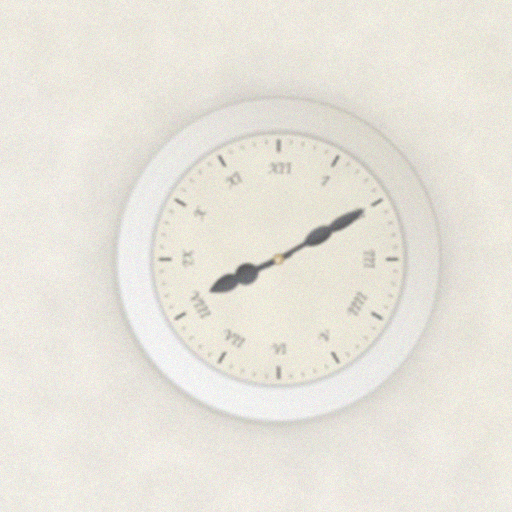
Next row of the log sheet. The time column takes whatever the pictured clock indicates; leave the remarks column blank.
8:10
